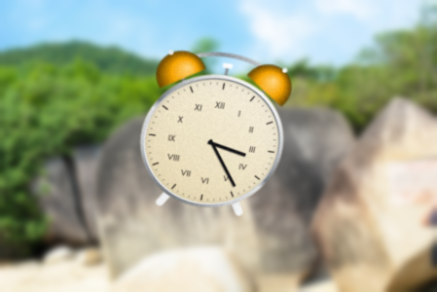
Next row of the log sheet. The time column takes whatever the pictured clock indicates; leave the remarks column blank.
3:24
